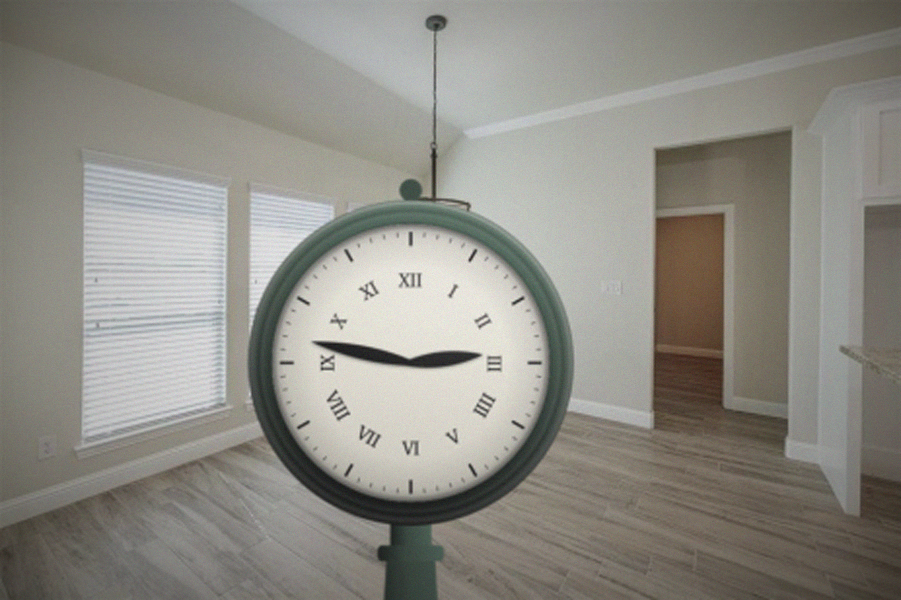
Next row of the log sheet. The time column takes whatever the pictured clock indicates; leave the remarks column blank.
2:47
